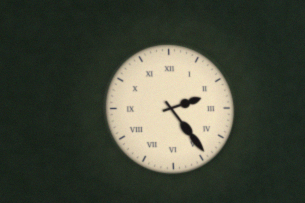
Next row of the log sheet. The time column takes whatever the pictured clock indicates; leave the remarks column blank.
2:24
